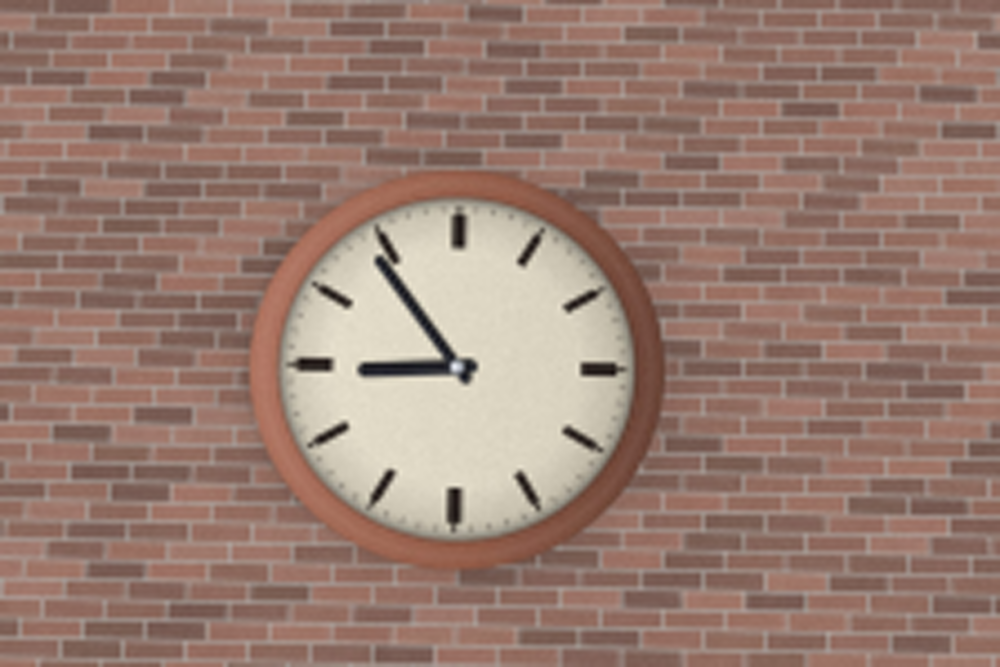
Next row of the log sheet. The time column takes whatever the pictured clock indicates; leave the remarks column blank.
8:54
